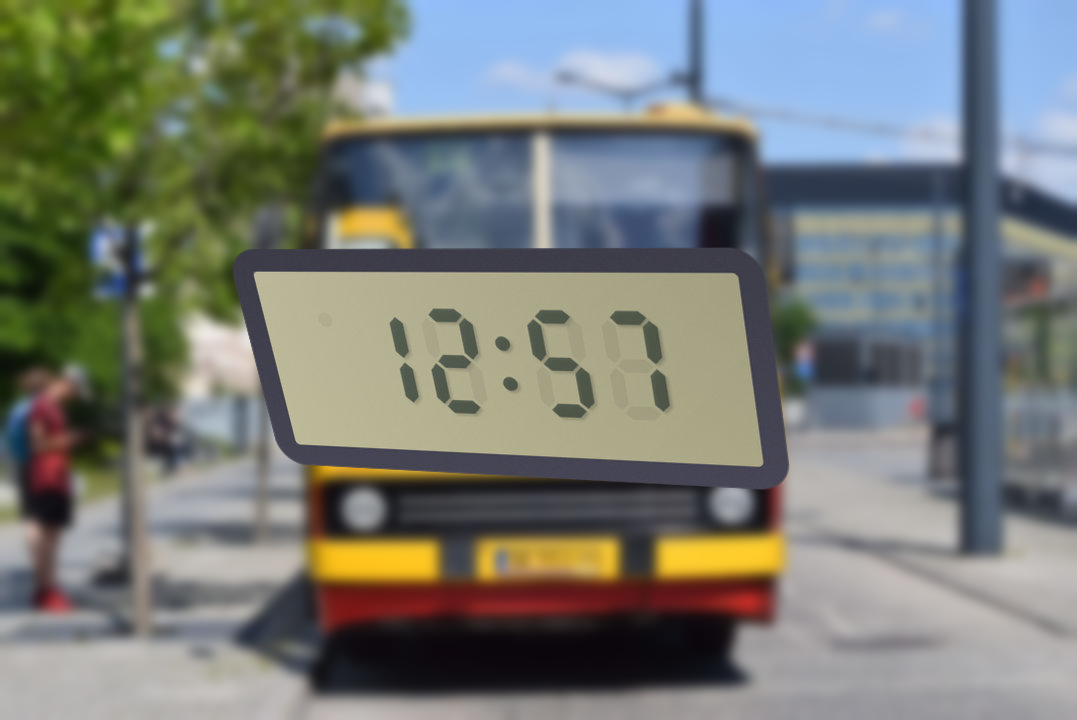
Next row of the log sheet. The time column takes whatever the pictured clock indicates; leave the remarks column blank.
12:57
